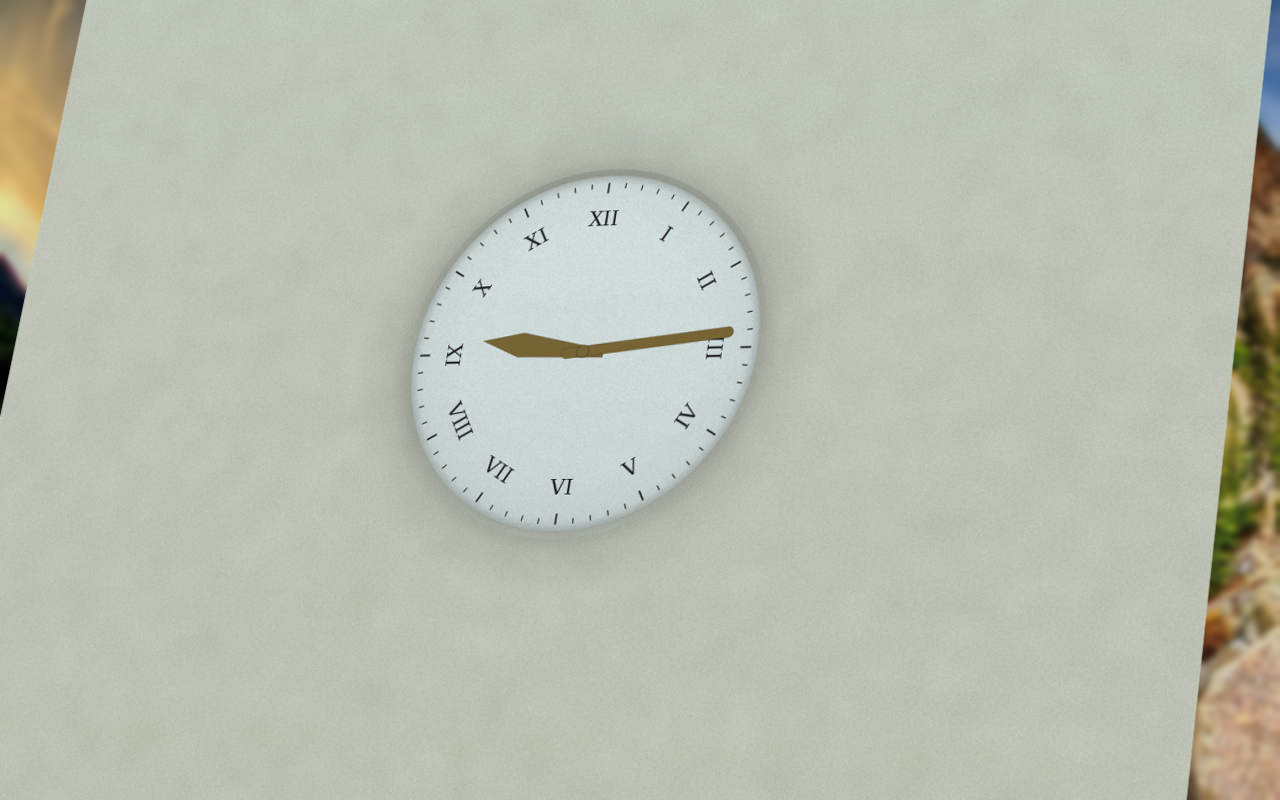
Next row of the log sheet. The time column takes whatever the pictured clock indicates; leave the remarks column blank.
9:14
